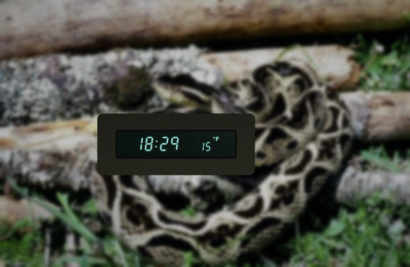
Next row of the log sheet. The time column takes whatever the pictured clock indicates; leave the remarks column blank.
18:29
